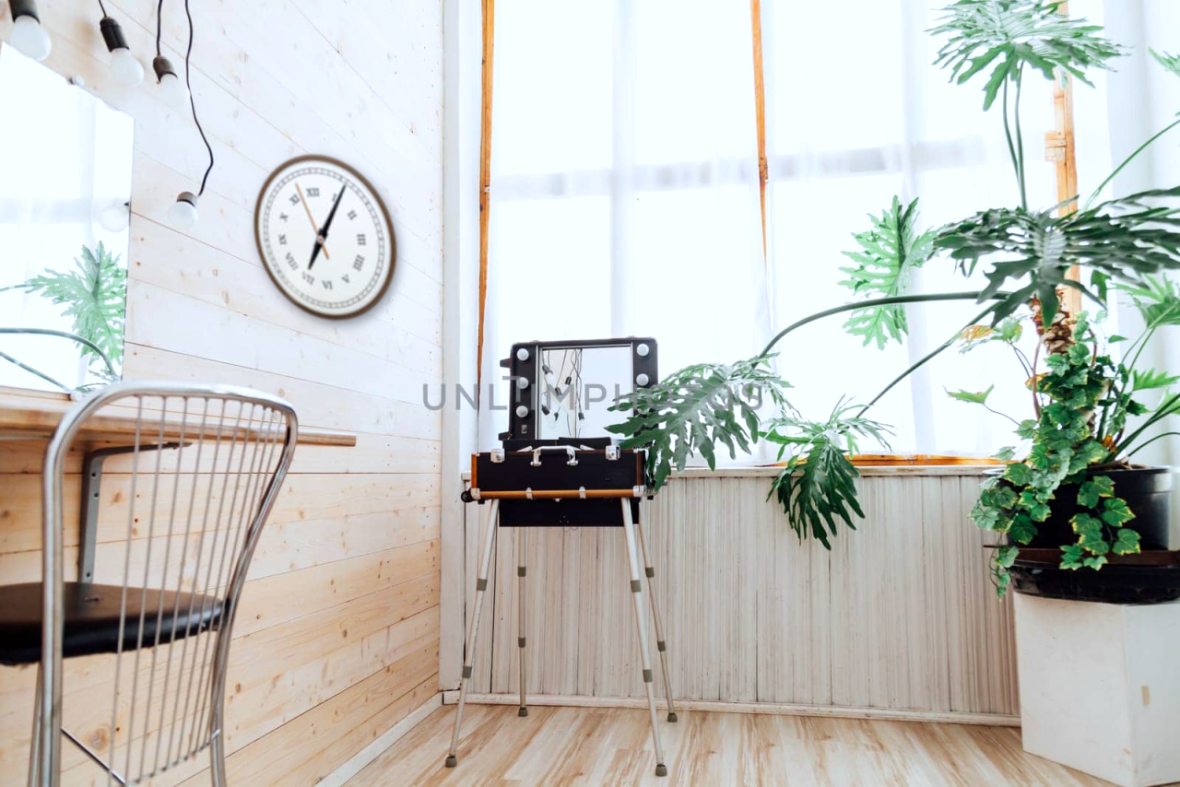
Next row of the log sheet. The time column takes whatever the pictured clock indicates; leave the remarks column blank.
7:05:57
